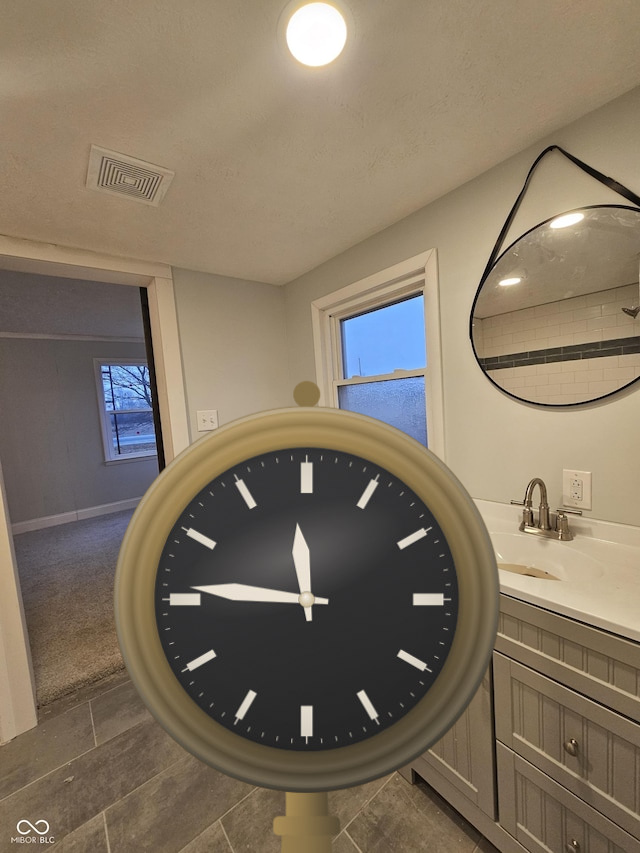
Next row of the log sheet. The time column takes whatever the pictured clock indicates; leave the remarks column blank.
11:46
